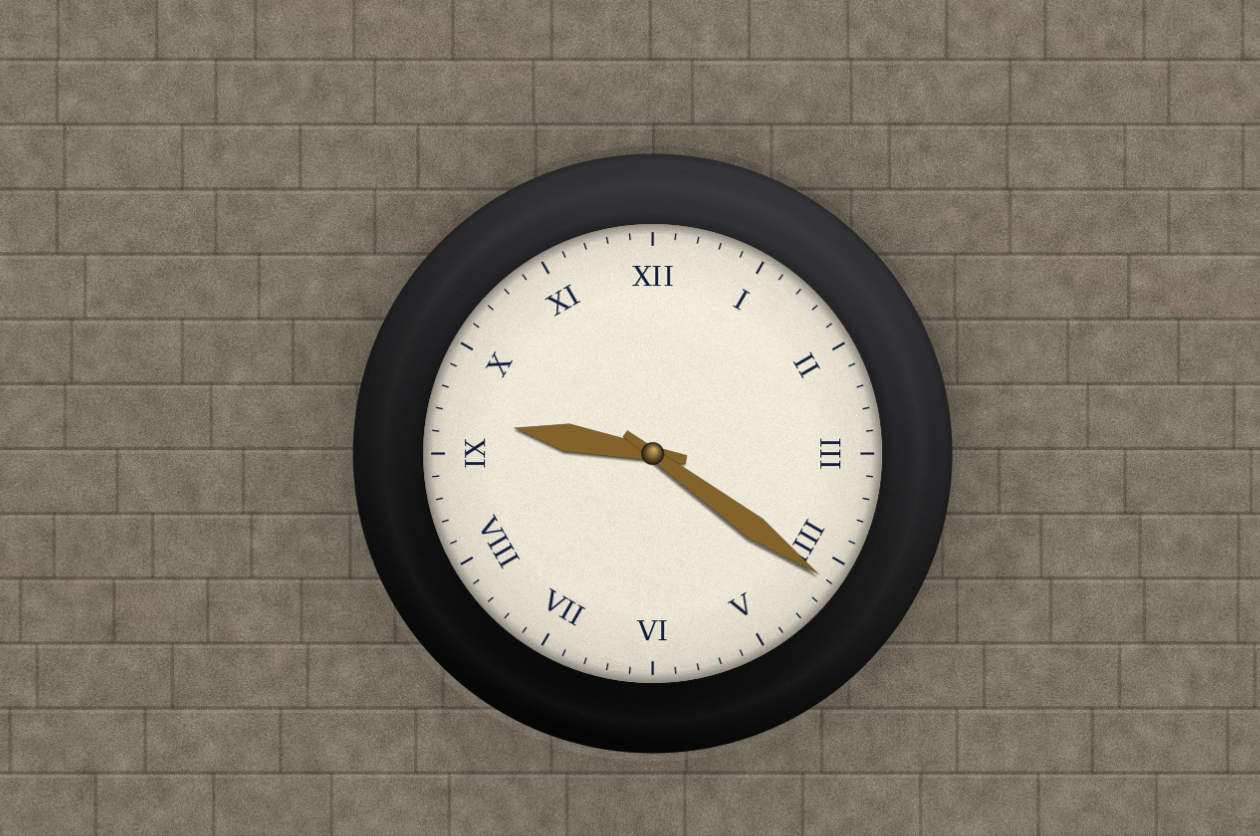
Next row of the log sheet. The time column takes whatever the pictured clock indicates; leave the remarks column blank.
9:21
